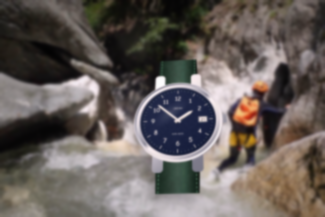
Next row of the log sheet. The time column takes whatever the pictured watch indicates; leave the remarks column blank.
1:52
